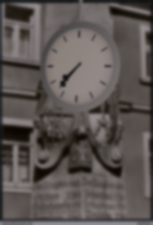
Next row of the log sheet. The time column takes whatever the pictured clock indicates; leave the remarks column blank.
7:37
